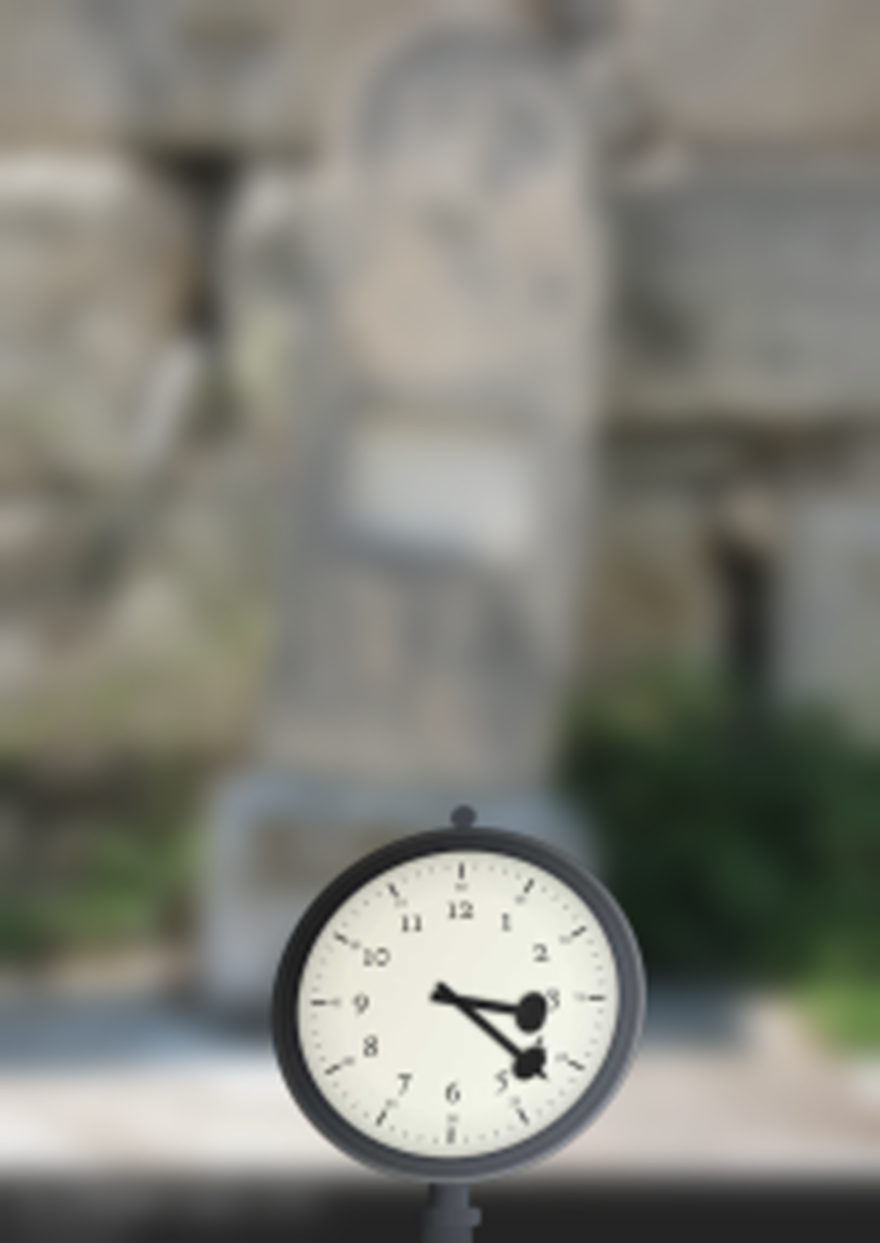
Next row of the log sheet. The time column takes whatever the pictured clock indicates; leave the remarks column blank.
3:22
